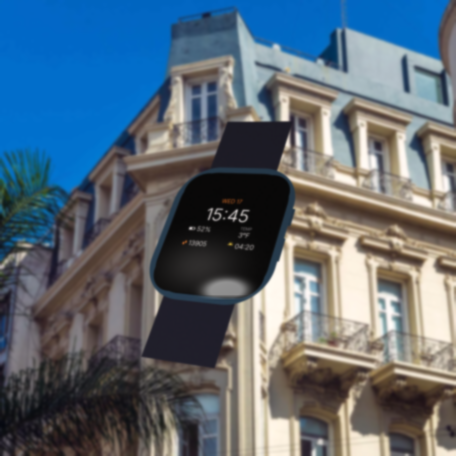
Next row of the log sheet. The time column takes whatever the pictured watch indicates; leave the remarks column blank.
15:45
